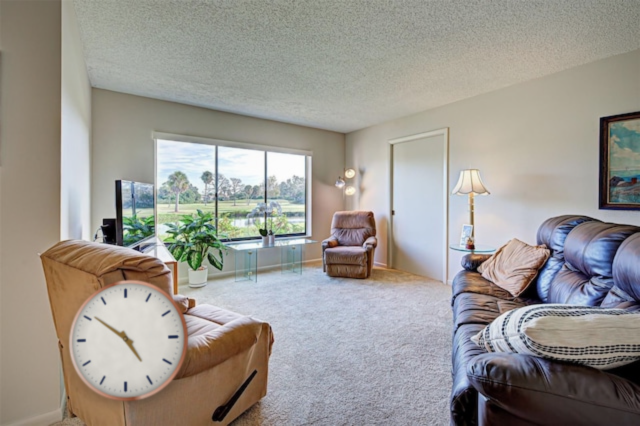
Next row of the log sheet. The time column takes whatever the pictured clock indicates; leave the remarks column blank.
4:51
